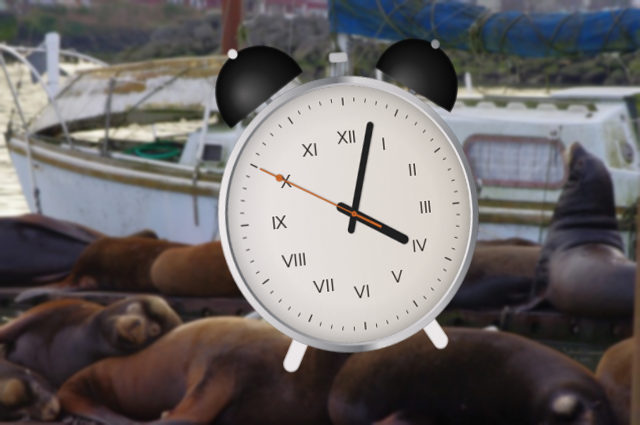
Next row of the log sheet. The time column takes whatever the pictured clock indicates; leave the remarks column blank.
4:02:50
